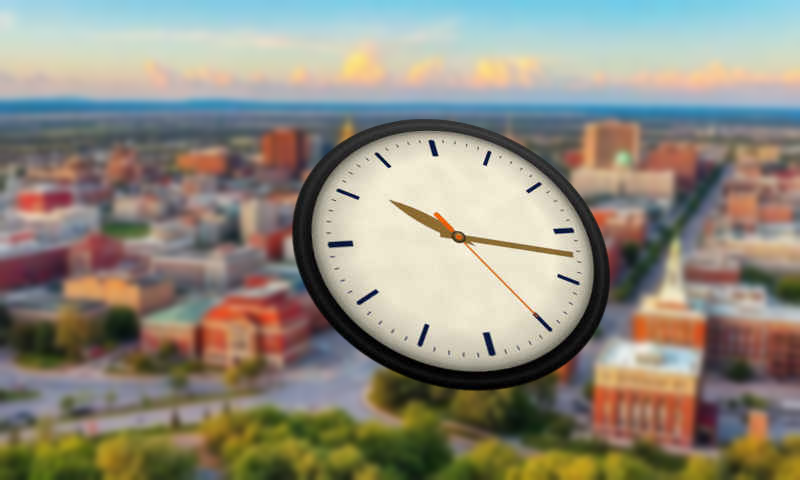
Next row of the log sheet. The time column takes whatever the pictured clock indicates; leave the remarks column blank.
10:17:25
